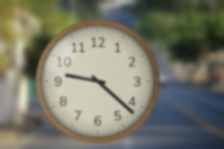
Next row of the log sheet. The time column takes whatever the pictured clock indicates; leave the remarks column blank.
9:22
